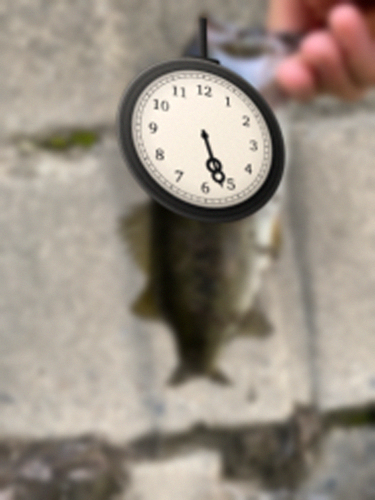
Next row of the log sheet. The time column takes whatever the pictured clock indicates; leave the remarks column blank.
5:27
